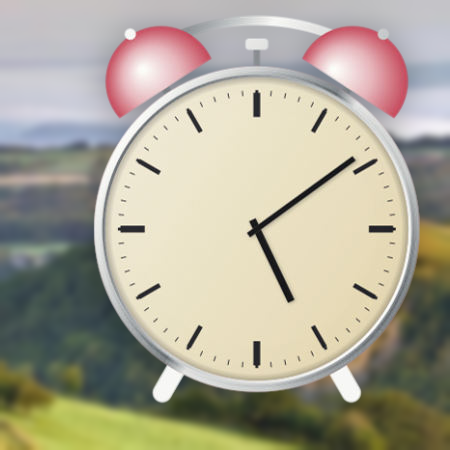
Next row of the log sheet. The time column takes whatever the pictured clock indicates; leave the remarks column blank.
5:09
